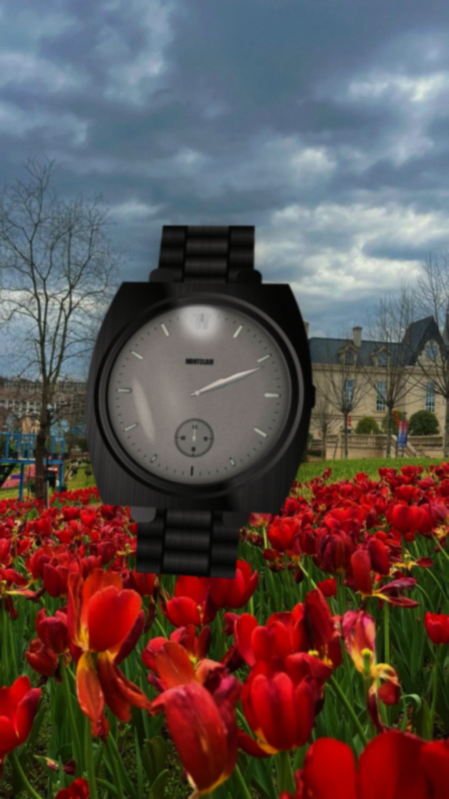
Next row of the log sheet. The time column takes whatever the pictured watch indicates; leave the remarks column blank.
2:11
